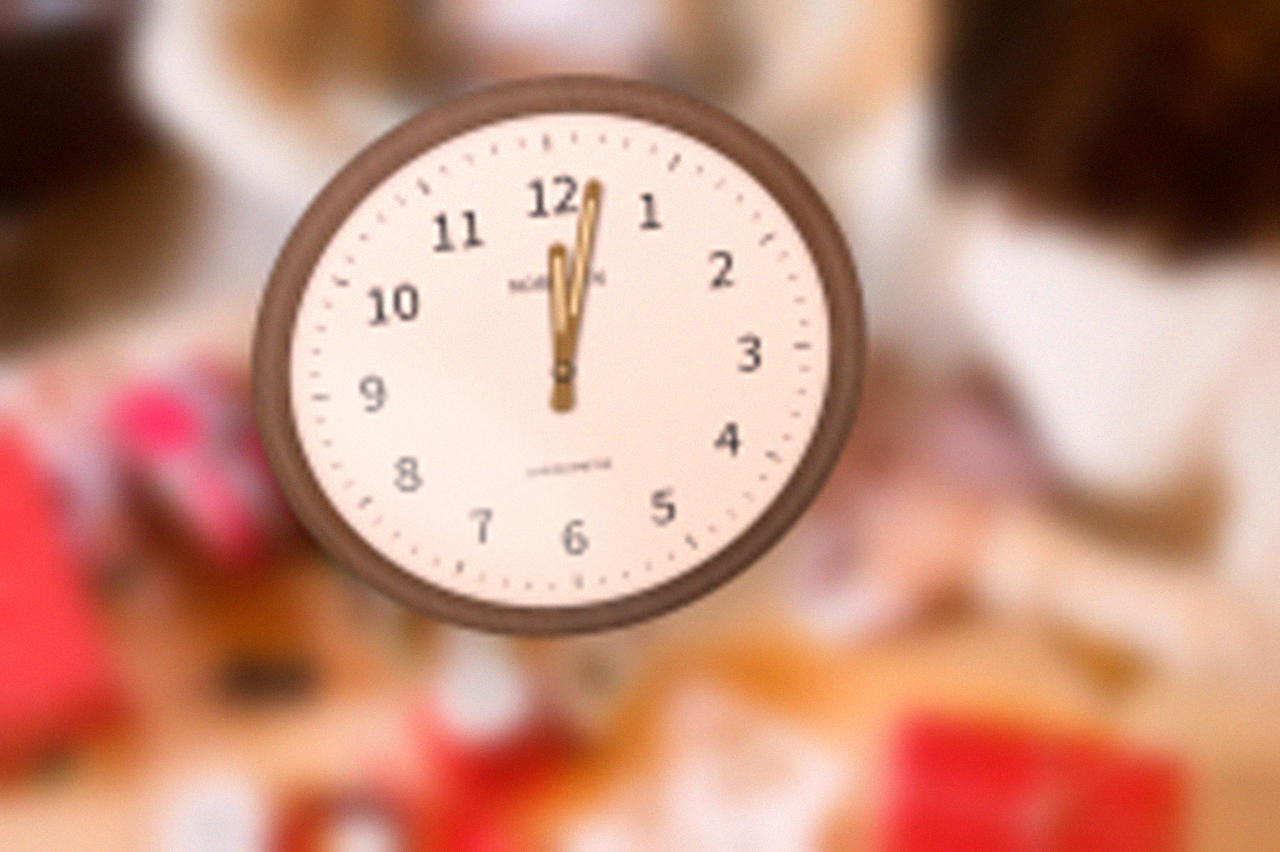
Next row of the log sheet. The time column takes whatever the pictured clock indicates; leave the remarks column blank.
12:02
